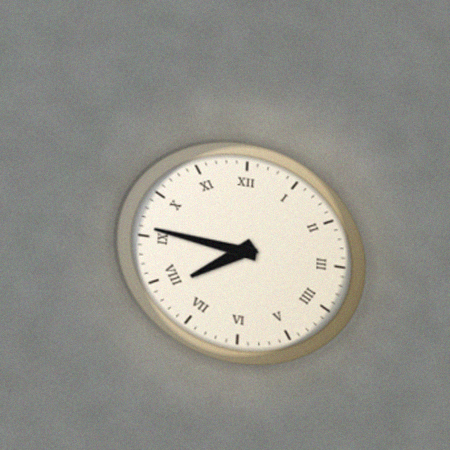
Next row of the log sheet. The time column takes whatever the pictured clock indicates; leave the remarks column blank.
7:46
